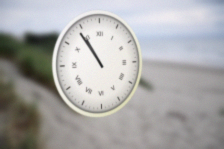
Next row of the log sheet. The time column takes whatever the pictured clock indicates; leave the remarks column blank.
10:54
